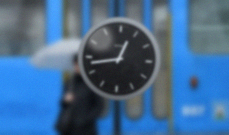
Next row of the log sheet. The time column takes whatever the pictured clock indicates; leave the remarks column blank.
12:43
